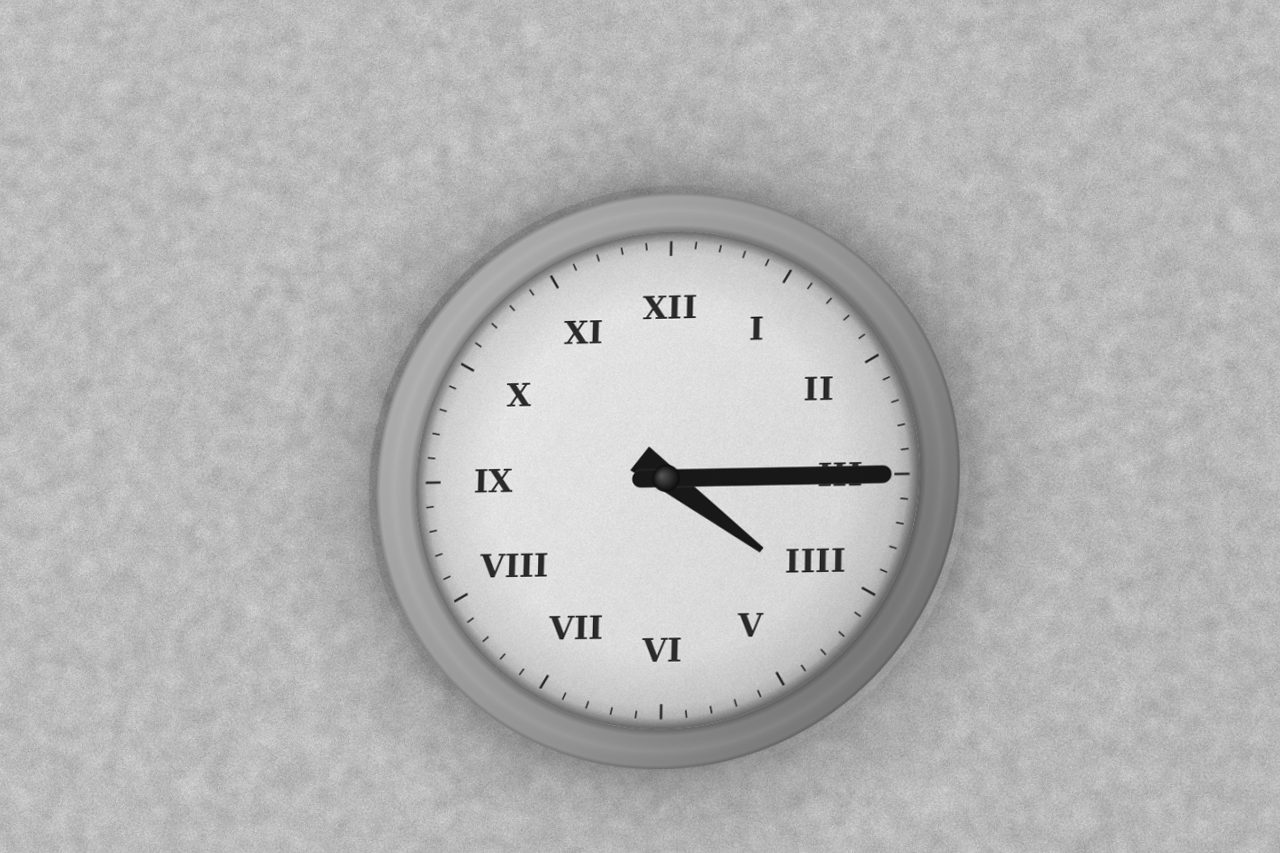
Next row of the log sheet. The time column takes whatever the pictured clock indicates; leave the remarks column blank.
4:15
